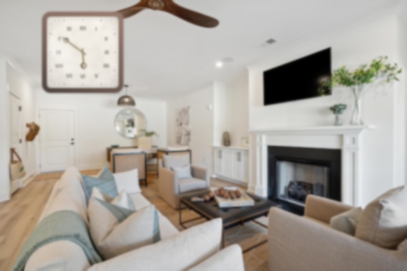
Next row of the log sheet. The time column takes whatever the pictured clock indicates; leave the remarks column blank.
5:51
